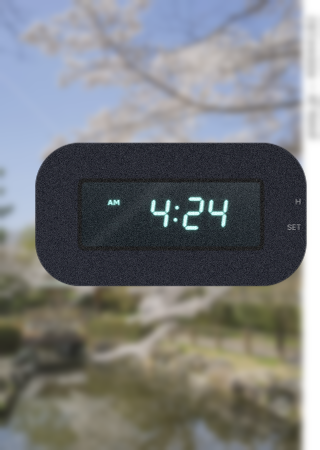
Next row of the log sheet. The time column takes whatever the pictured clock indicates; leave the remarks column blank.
4:24
